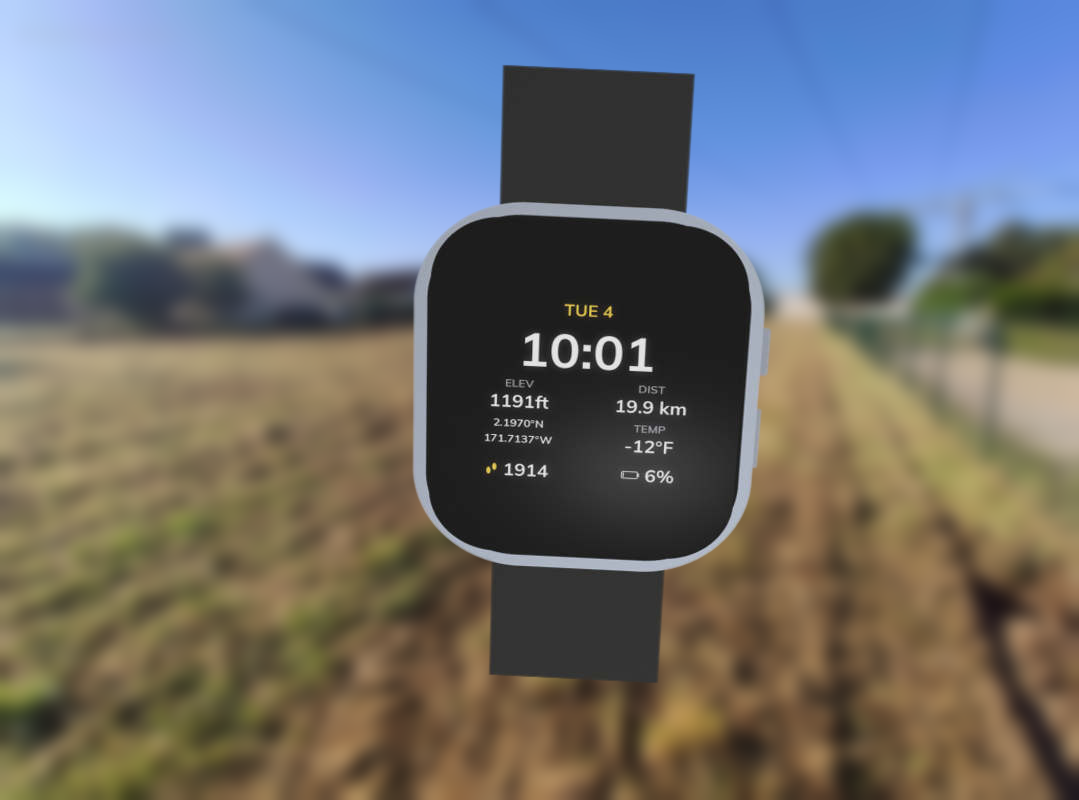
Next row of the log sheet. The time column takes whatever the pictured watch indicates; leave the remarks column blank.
10:01
